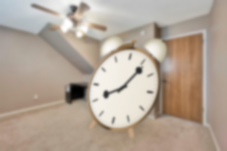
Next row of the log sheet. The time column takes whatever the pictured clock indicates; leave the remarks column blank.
8:06
